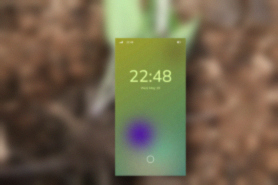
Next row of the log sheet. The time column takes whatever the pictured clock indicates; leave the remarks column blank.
22:48
